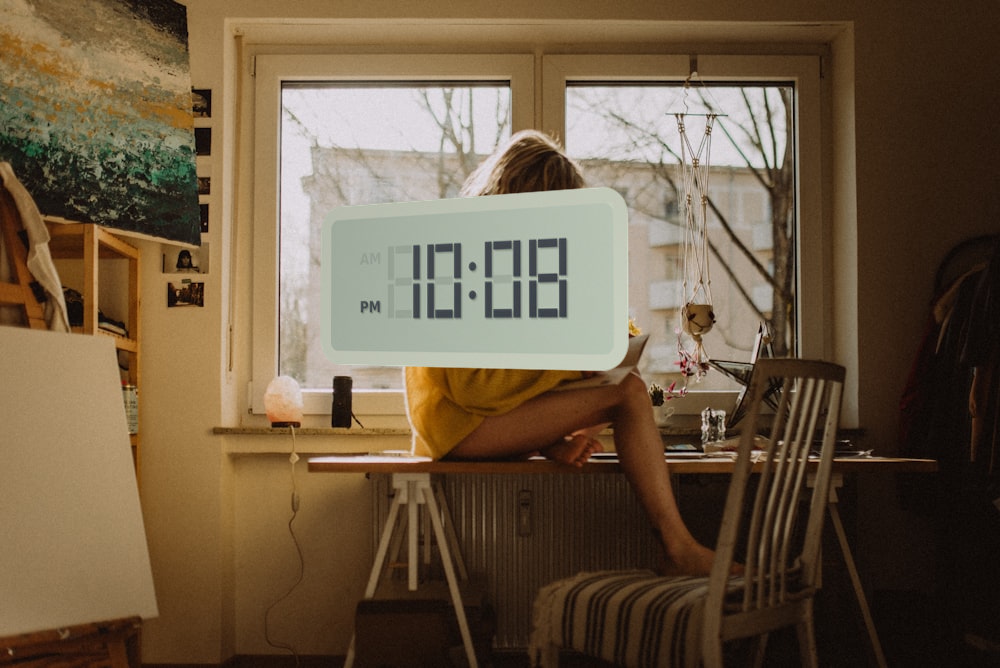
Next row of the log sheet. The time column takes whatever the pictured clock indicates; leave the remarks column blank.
10:08
